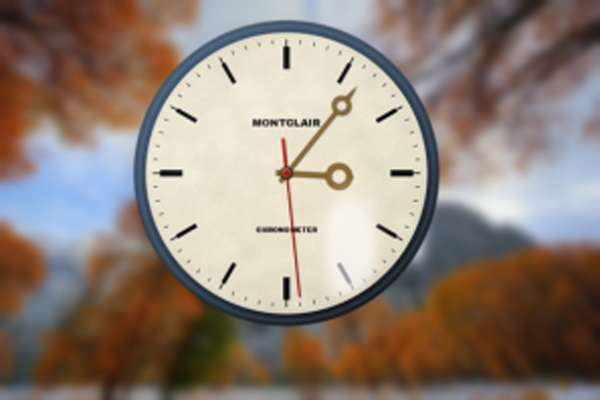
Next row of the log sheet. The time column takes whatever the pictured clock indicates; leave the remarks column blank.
3:06:29
